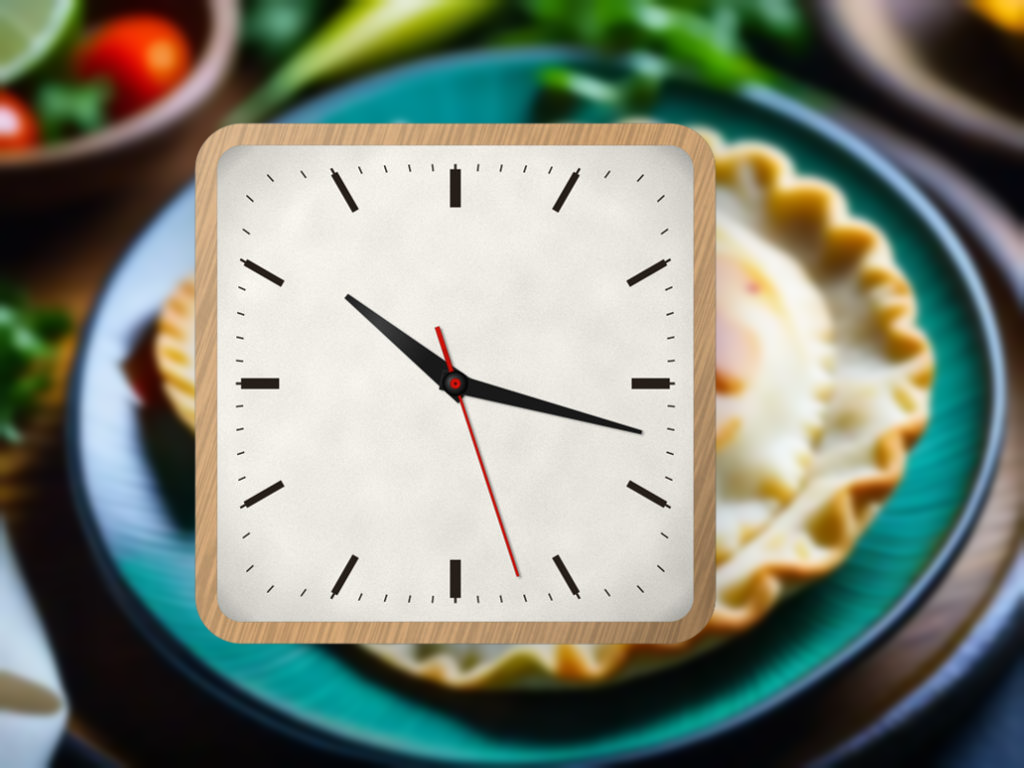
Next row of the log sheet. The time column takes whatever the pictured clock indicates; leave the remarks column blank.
10:17:27
